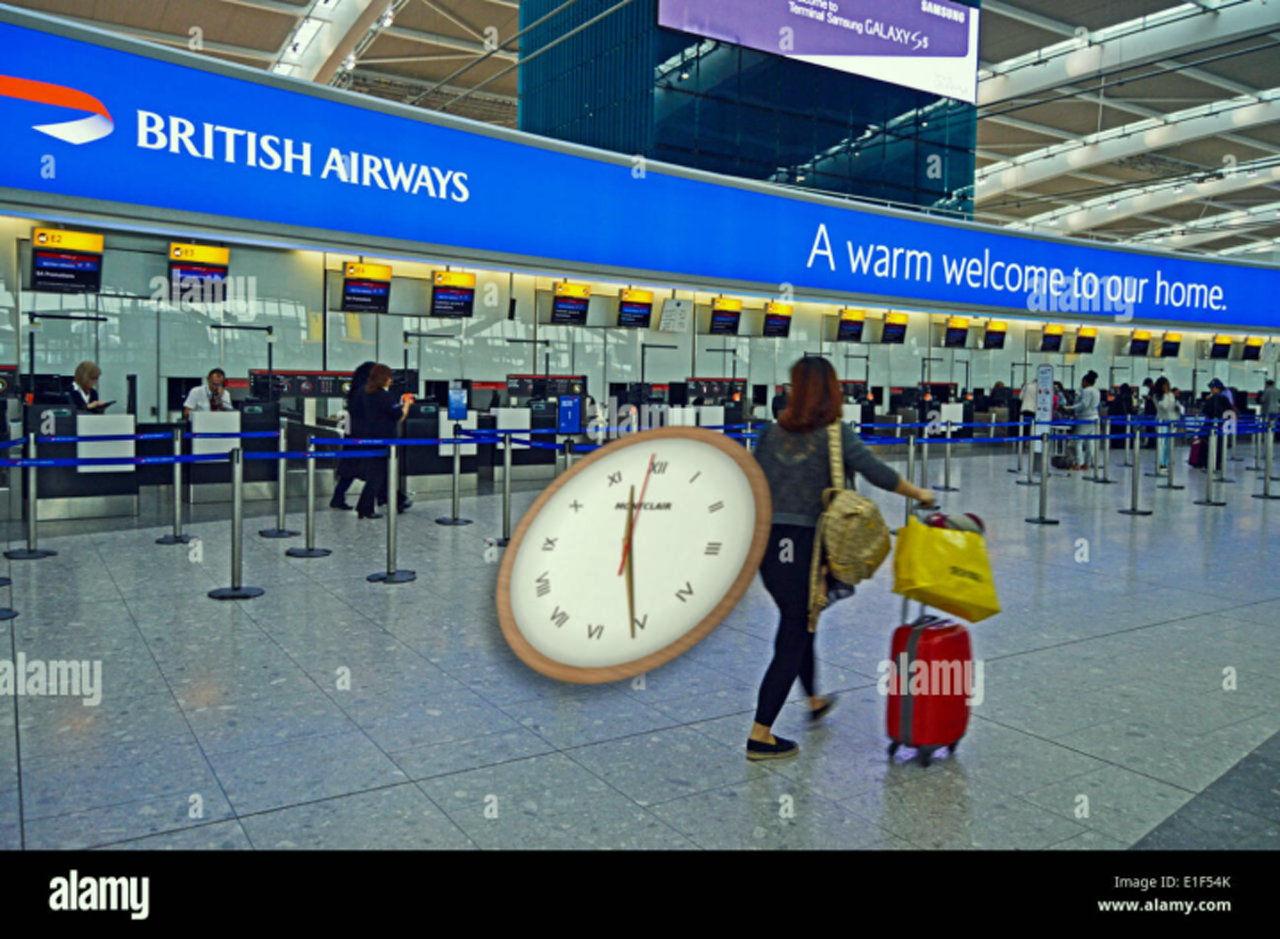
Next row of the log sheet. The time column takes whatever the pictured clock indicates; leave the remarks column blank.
11:25:59
